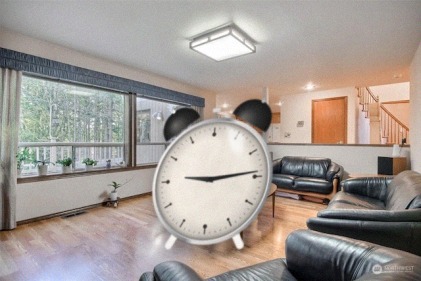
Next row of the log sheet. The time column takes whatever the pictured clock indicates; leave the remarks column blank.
9:14
